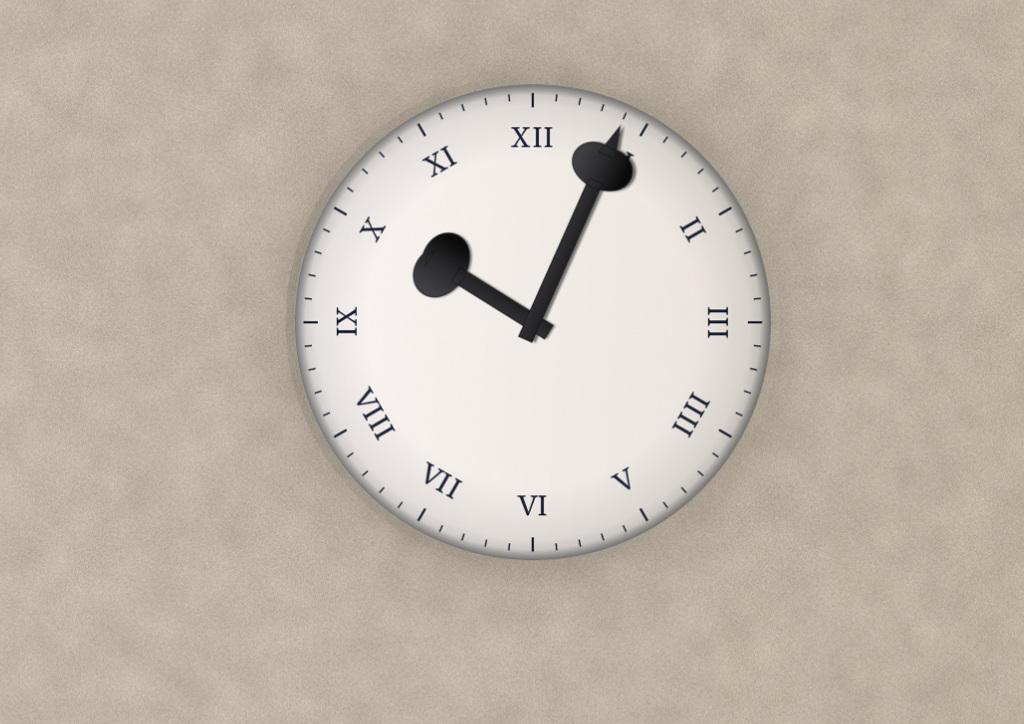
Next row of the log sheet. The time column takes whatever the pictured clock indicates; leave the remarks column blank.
10:04
